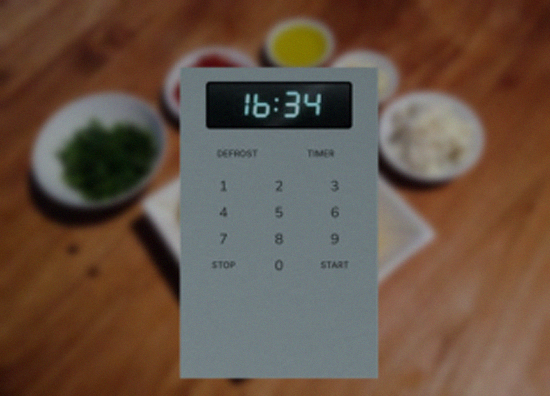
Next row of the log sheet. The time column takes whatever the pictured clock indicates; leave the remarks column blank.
16:34
